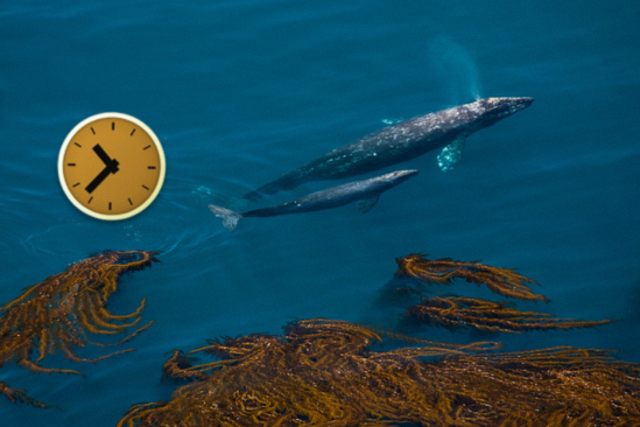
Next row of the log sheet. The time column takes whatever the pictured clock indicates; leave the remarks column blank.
10:37
